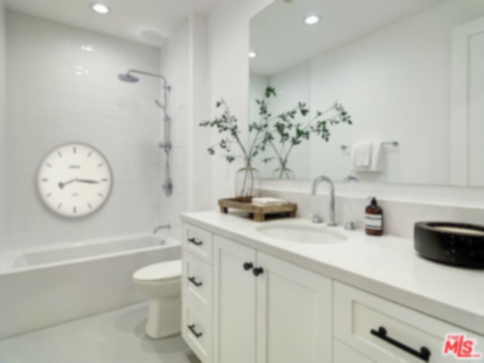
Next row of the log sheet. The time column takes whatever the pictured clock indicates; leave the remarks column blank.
8:16
